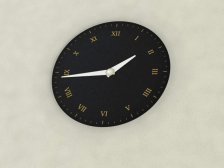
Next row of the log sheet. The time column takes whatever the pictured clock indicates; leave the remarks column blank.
1:44
